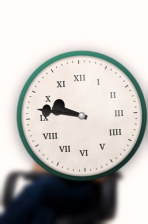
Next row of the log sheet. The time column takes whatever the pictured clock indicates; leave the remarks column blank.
9:47
